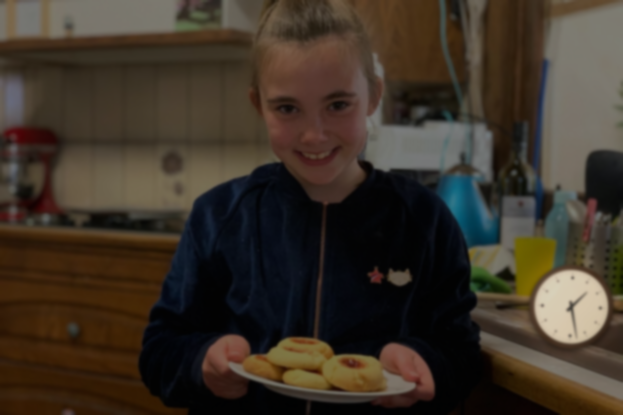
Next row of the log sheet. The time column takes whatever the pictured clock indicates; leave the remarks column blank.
1:28
